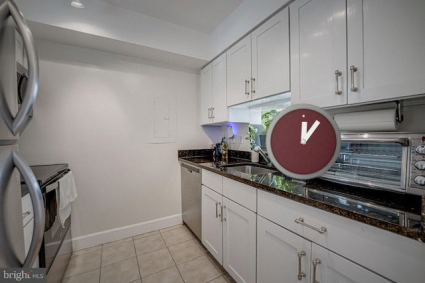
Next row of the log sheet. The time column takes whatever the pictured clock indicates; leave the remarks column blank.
12:06
